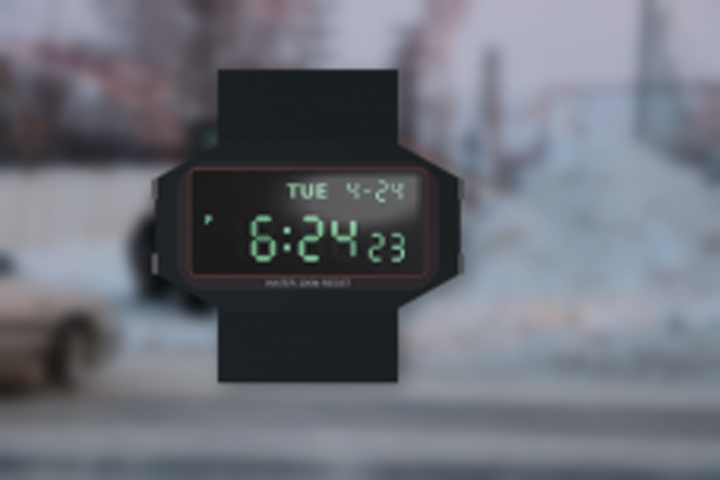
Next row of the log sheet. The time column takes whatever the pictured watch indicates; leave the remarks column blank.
6:24:23
